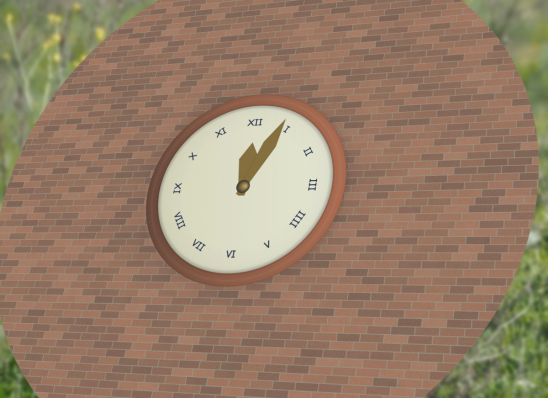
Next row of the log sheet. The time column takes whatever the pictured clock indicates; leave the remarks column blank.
12:04
